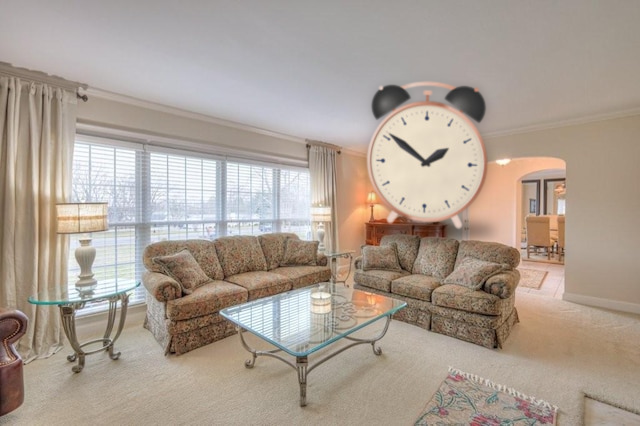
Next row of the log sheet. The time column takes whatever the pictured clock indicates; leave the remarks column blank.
1:51
